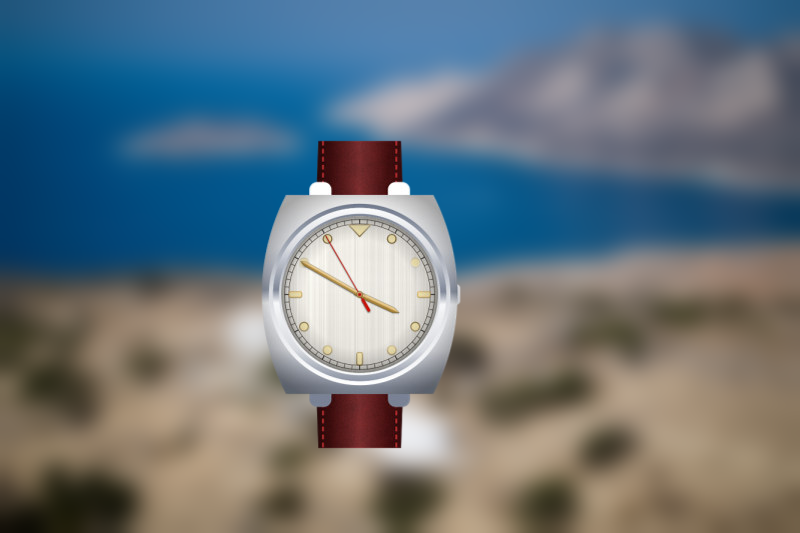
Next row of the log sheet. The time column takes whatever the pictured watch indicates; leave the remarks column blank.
3:49:55
